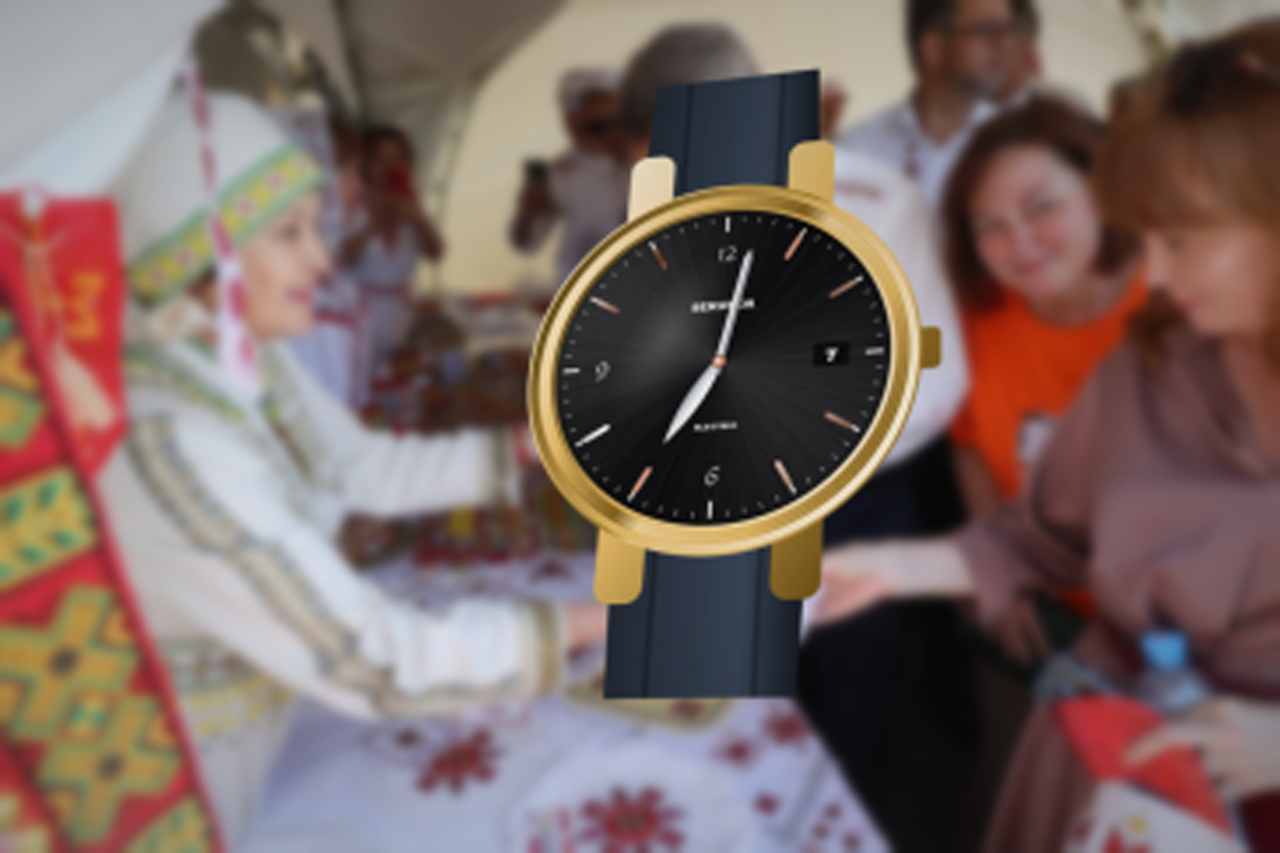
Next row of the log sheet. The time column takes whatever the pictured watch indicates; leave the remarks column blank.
7:02
